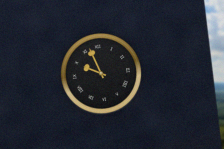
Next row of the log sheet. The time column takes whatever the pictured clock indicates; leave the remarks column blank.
9:57
